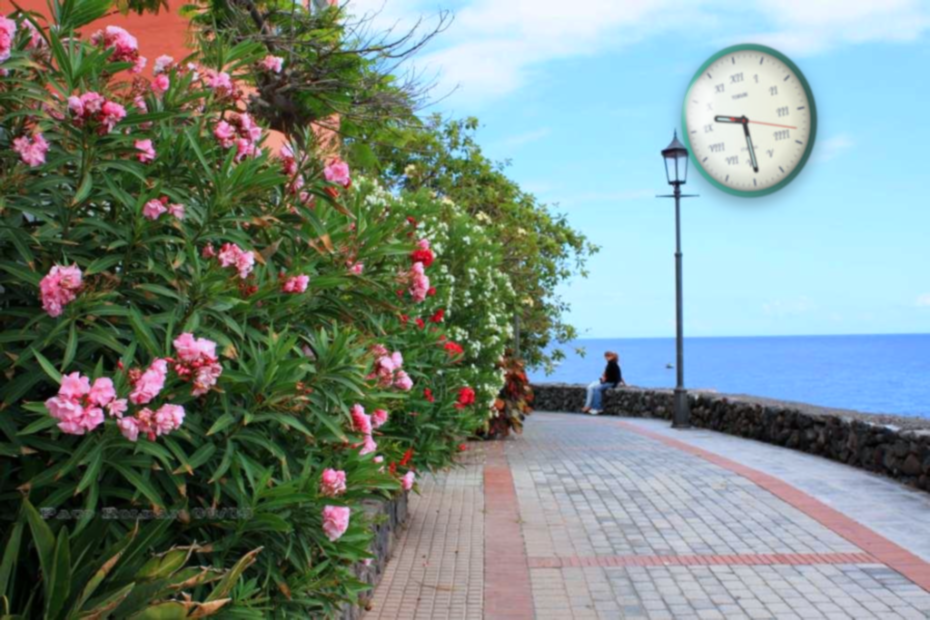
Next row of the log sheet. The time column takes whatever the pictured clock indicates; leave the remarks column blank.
9:29:18
